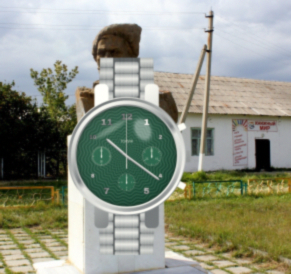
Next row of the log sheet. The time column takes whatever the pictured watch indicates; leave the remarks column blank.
10:21
